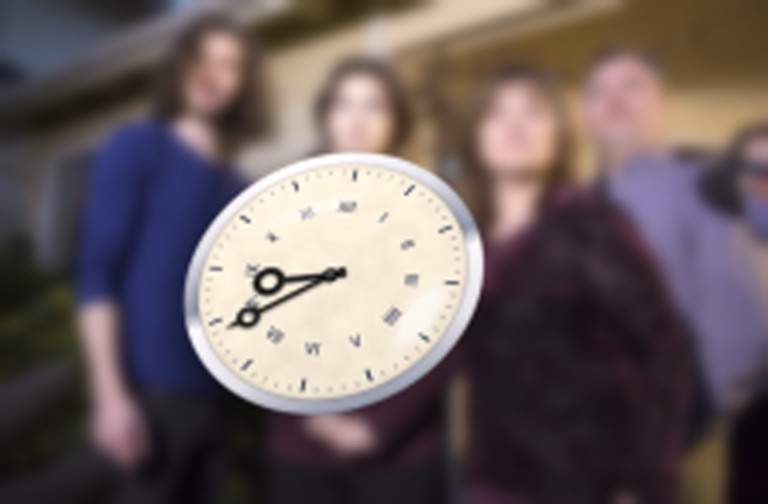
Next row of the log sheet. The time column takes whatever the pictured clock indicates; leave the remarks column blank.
8:39
